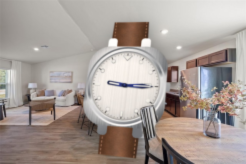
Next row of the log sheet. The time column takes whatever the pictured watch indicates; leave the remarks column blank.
9:15
